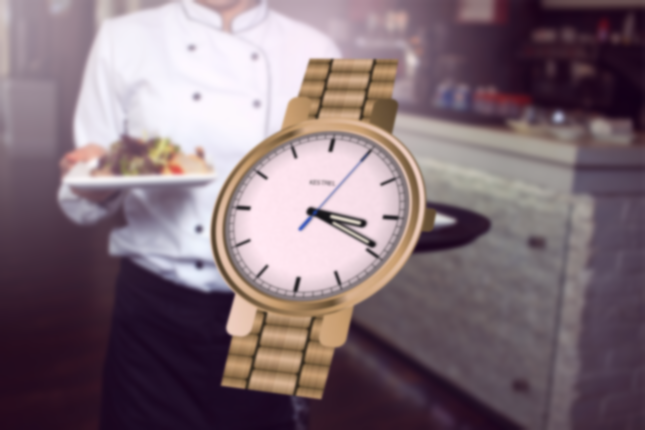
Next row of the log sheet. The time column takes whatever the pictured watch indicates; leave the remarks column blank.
3:19:05
